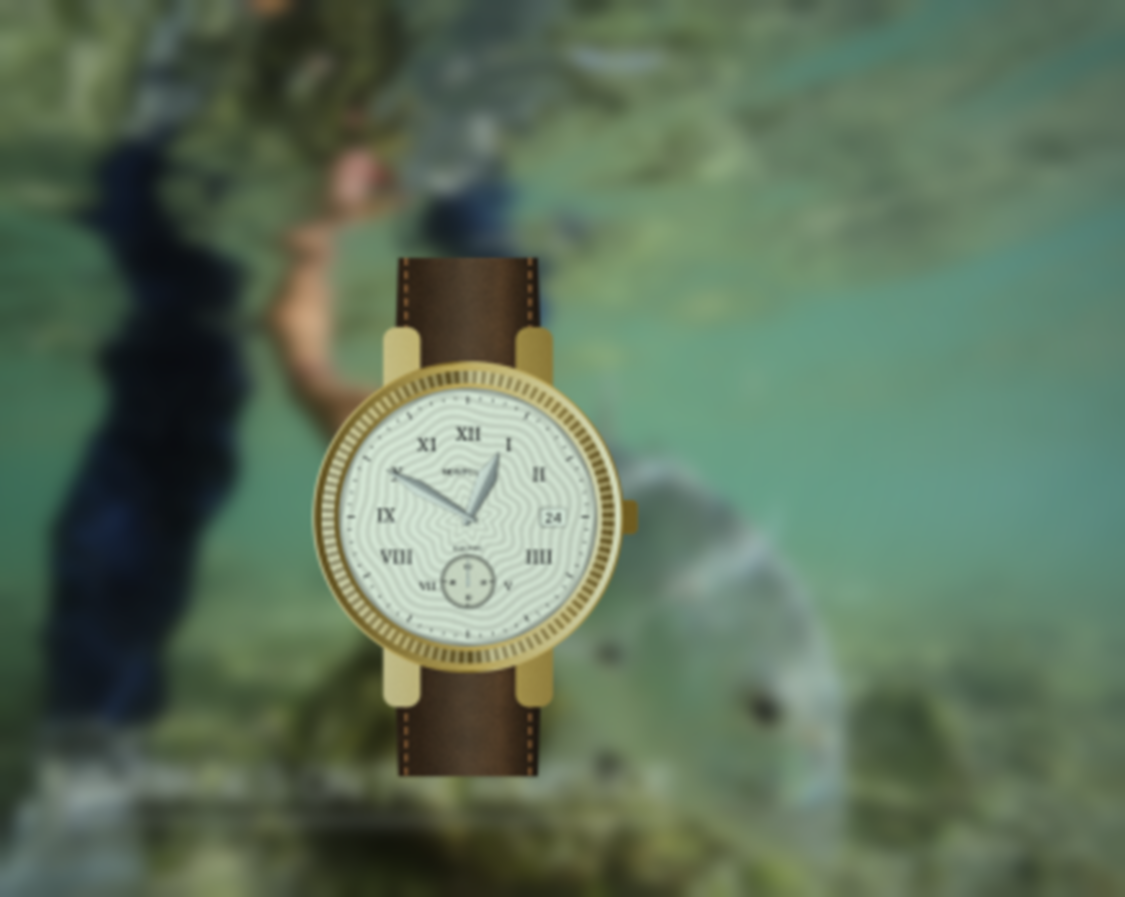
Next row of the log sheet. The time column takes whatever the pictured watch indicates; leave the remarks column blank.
12:50
